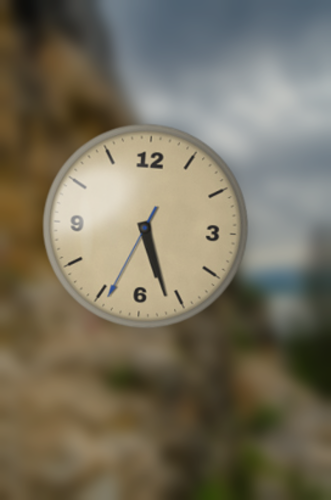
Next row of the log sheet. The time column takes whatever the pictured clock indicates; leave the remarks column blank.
5:26:34
